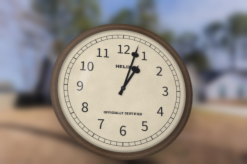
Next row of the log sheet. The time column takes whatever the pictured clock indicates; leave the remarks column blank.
1:03
